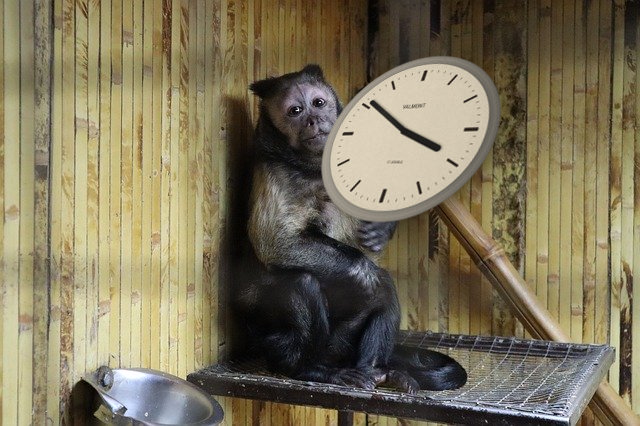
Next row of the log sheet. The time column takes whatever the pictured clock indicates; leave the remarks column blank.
3:51
